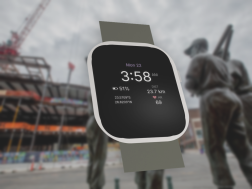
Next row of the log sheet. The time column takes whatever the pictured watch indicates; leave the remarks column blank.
3:58
